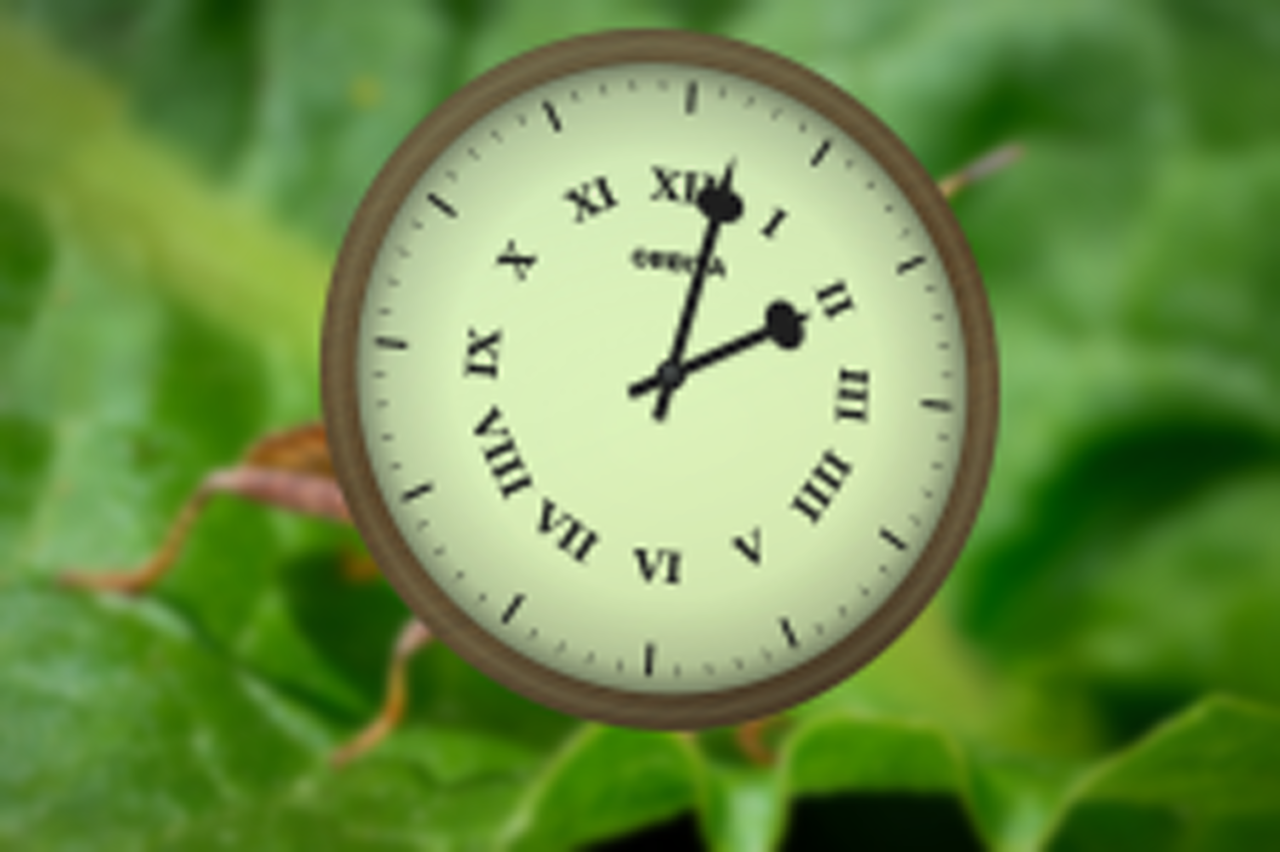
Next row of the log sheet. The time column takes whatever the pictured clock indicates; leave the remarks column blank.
2:02
